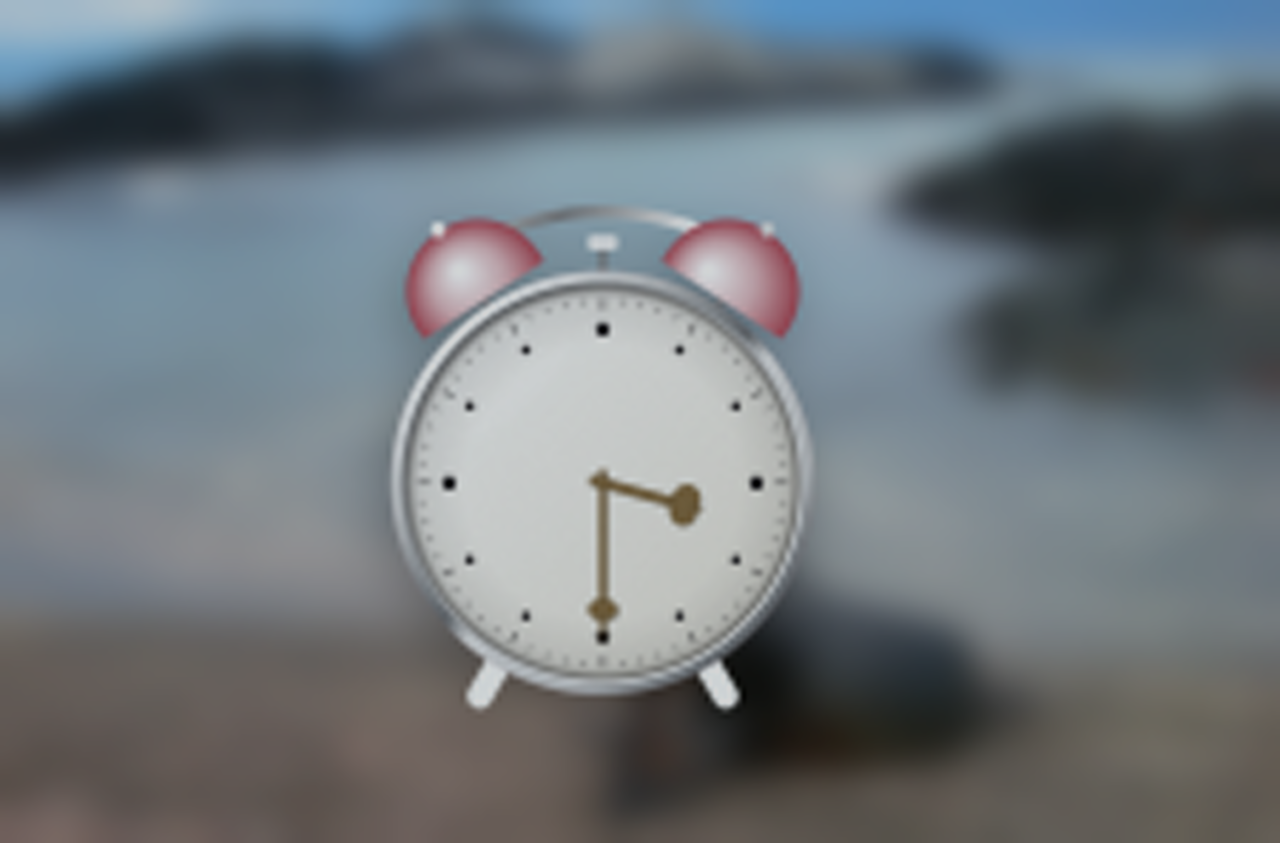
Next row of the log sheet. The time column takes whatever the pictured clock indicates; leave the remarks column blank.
3:30
